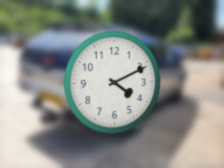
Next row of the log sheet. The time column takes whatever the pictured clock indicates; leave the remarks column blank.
4:11
